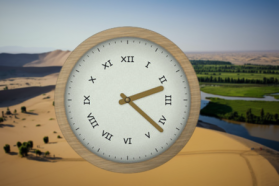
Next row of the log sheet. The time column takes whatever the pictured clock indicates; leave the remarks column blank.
2:22
